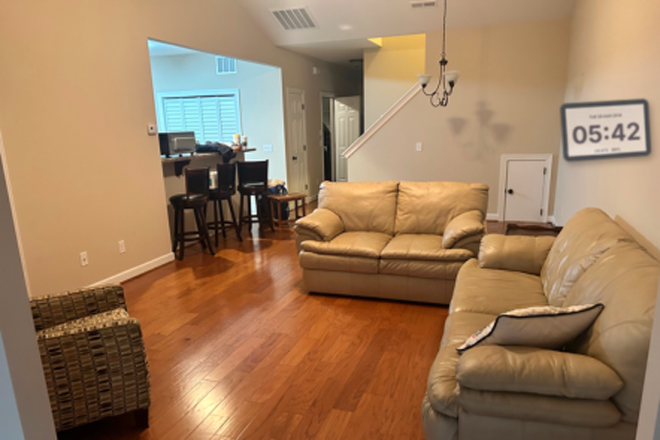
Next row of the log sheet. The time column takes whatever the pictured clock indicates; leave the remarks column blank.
5:42
